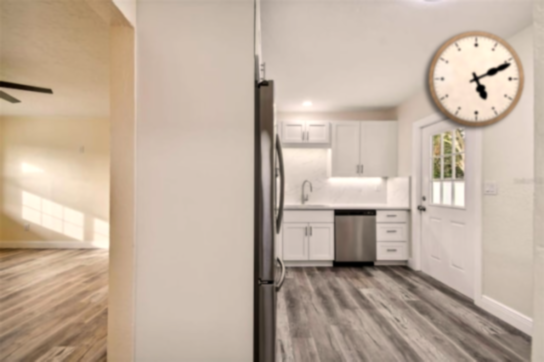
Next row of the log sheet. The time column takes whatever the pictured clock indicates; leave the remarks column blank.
5:11
